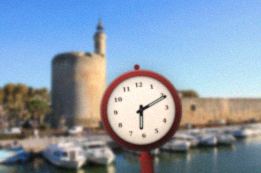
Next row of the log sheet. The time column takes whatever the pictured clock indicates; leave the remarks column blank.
6:11
